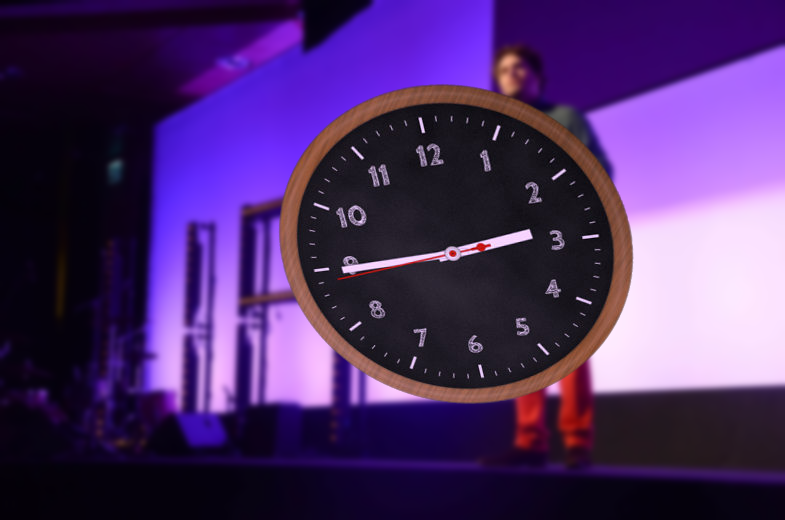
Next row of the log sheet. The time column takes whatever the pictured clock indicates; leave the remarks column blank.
2:44:44
